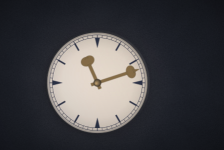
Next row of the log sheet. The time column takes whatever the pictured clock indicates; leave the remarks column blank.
11:12
